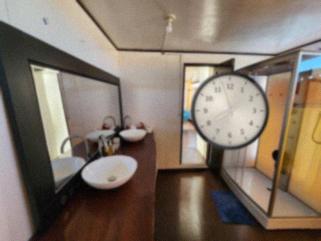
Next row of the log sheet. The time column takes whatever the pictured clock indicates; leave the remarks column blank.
7:57
